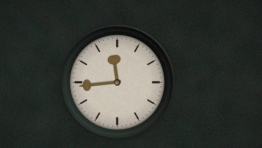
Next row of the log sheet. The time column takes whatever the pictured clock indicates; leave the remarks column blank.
11:44
